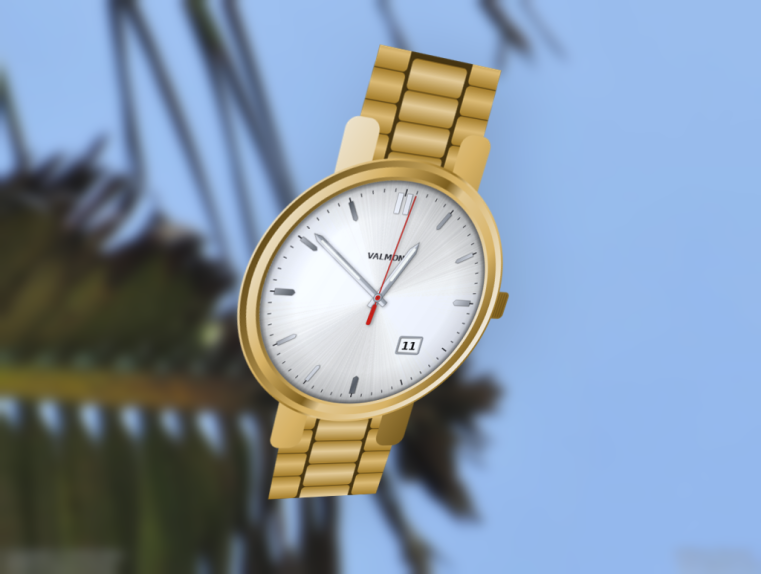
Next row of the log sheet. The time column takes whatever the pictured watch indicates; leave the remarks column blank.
12:51:01
